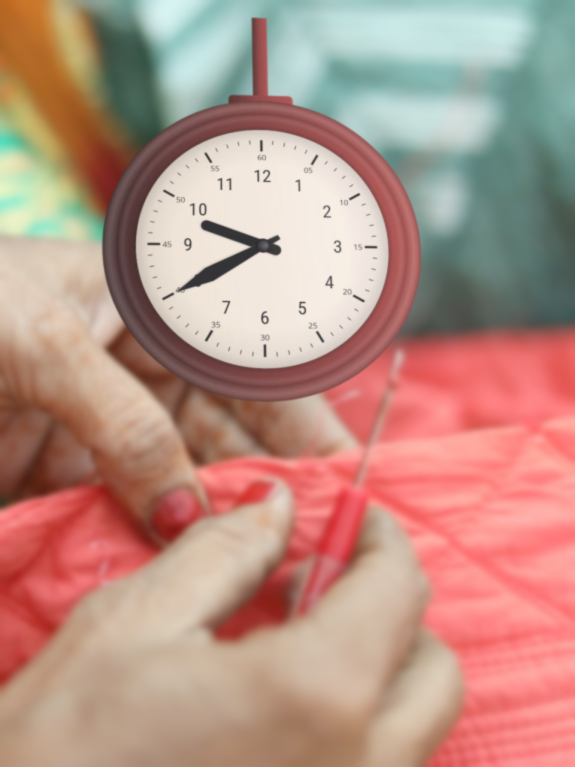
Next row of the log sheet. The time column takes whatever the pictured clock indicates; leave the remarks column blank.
9:40
